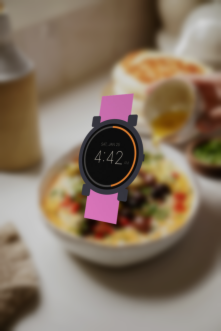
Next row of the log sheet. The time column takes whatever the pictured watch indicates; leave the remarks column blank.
4:42
